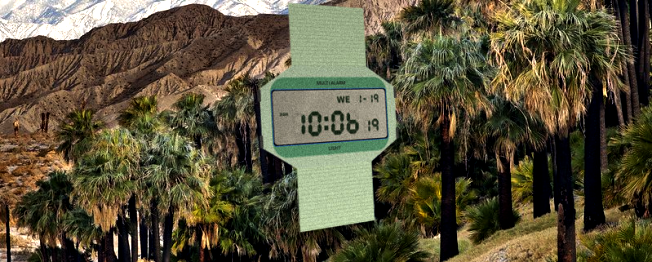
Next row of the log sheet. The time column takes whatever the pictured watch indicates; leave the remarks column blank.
10:06:19
